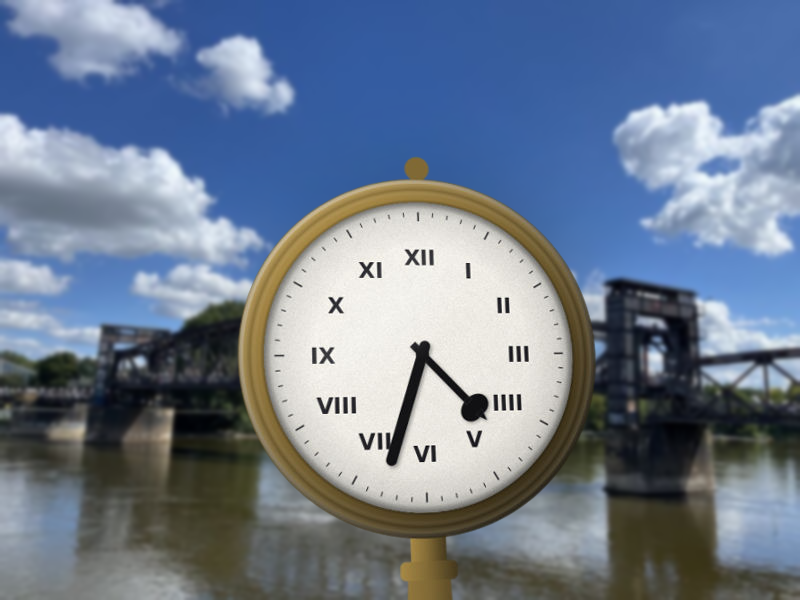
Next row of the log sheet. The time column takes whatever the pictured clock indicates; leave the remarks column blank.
4:33
